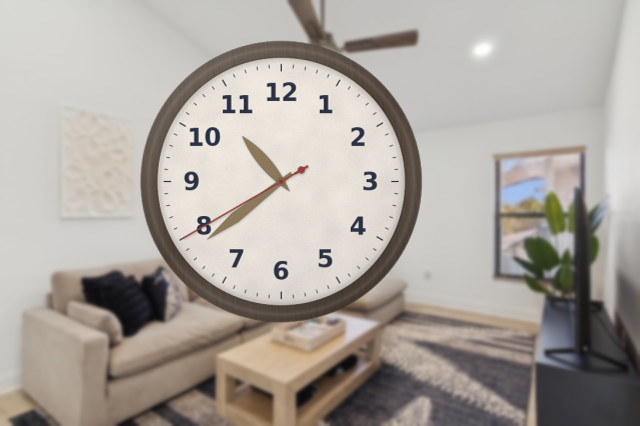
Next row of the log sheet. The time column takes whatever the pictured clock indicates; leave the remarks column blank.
10:38:40
